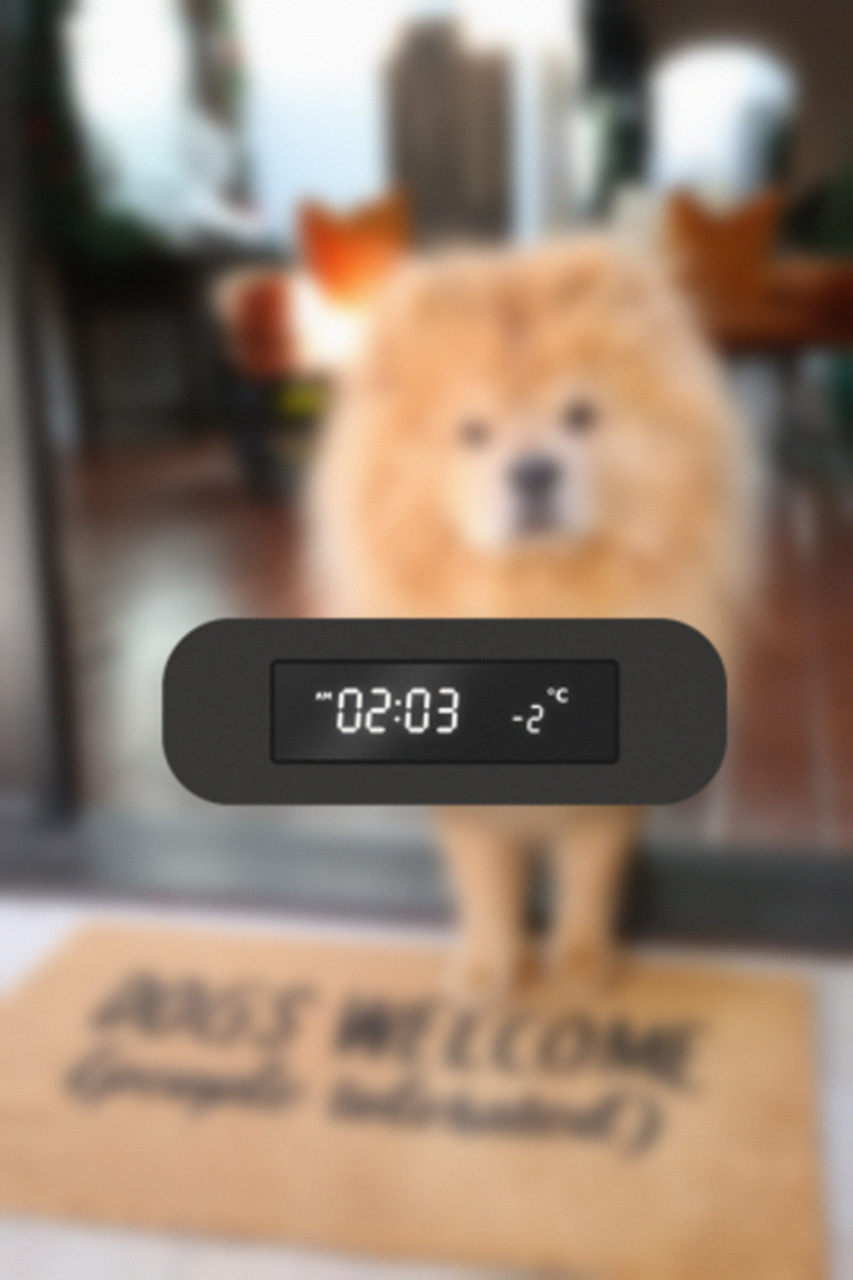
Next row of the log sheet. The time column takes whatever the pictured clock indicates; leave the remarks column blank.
2:03
